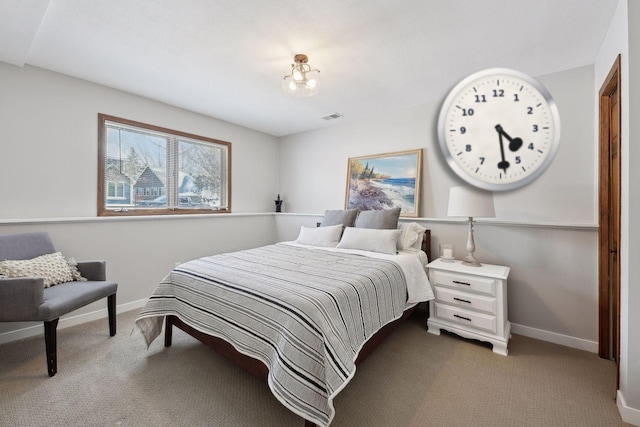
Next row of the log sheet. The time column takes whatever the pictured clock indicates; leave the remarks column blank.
4:29
